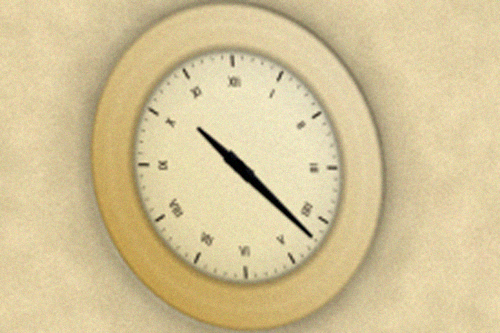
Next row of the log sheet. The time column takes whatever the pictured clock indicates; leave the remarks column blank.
10:22
